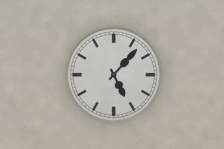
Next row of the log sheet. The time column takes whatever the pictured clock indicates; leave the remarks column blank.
5:07
